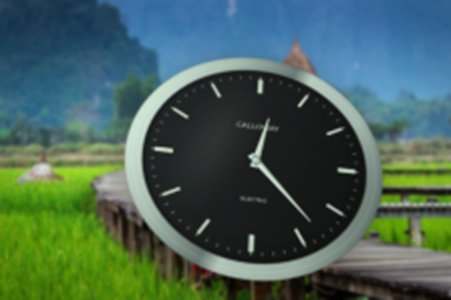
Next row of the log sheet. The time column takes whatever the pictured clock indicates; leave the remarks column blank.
12:23
